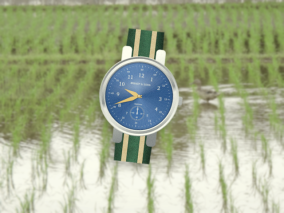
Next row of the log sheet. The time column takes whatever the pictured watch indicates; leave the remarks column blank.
9:41
